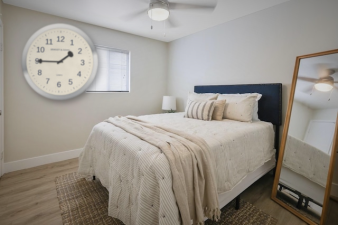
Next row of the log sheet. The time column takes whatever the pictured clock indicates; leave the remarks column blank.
1:45
